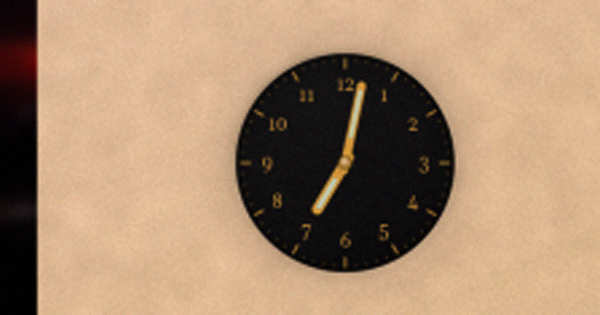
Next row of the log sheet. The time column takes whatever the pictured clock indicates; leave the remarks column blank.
7:02
